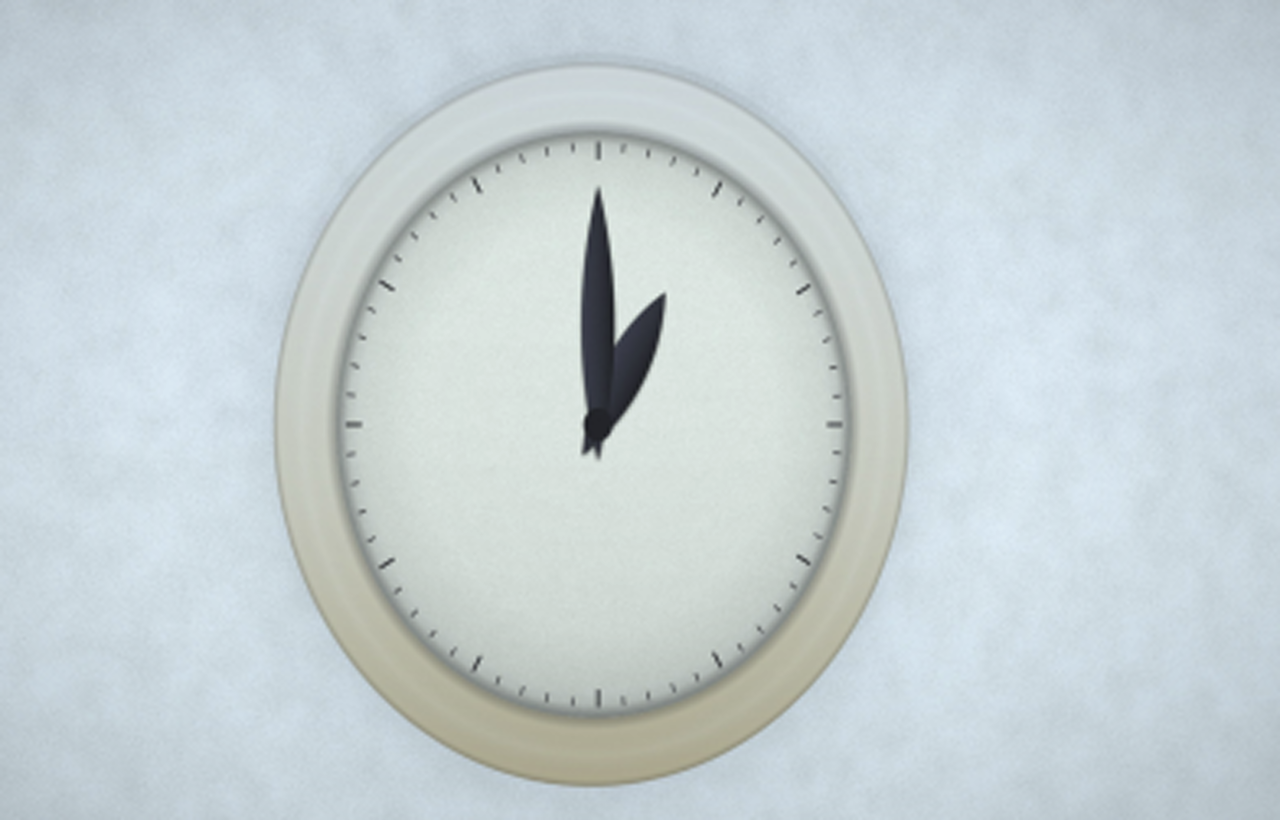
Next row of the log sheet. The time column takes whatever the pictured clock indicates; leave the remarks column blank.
1:00
